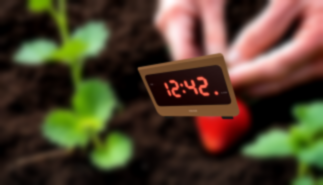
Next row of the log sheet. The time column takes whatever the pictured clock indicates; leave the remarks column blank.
12:42
